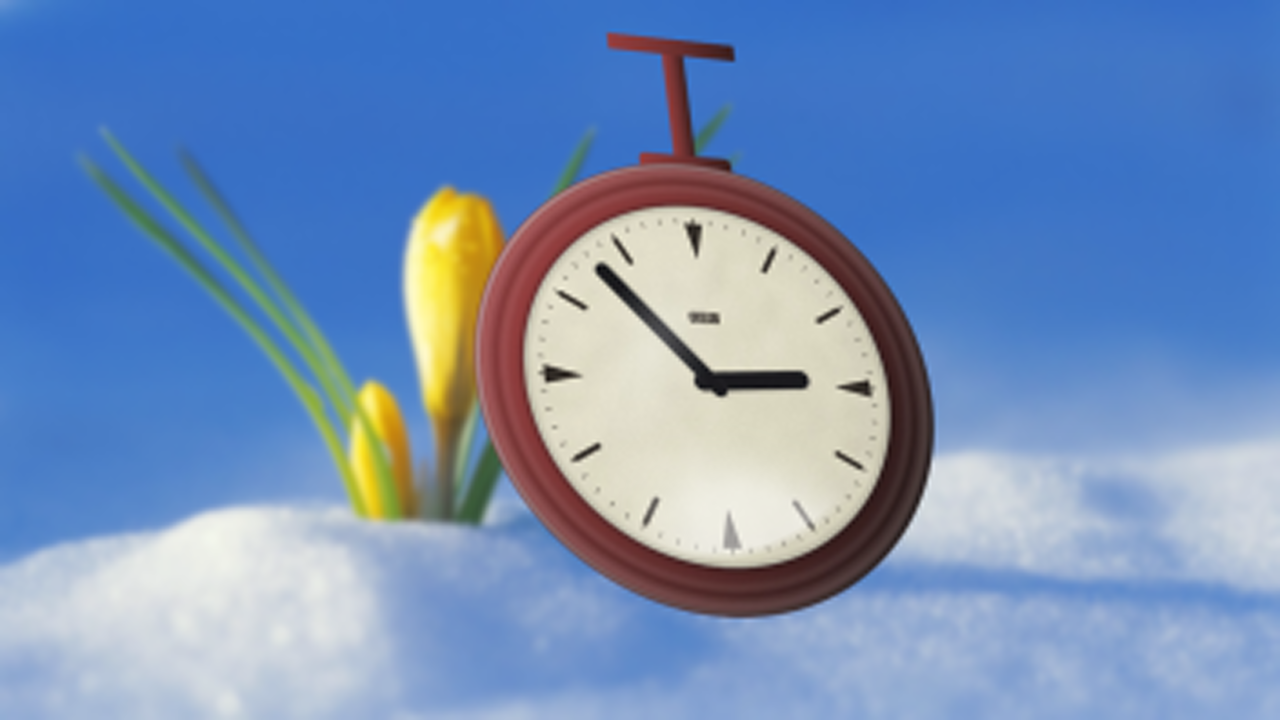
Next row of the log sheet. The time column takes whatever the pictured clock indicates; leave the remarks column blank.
2:53
